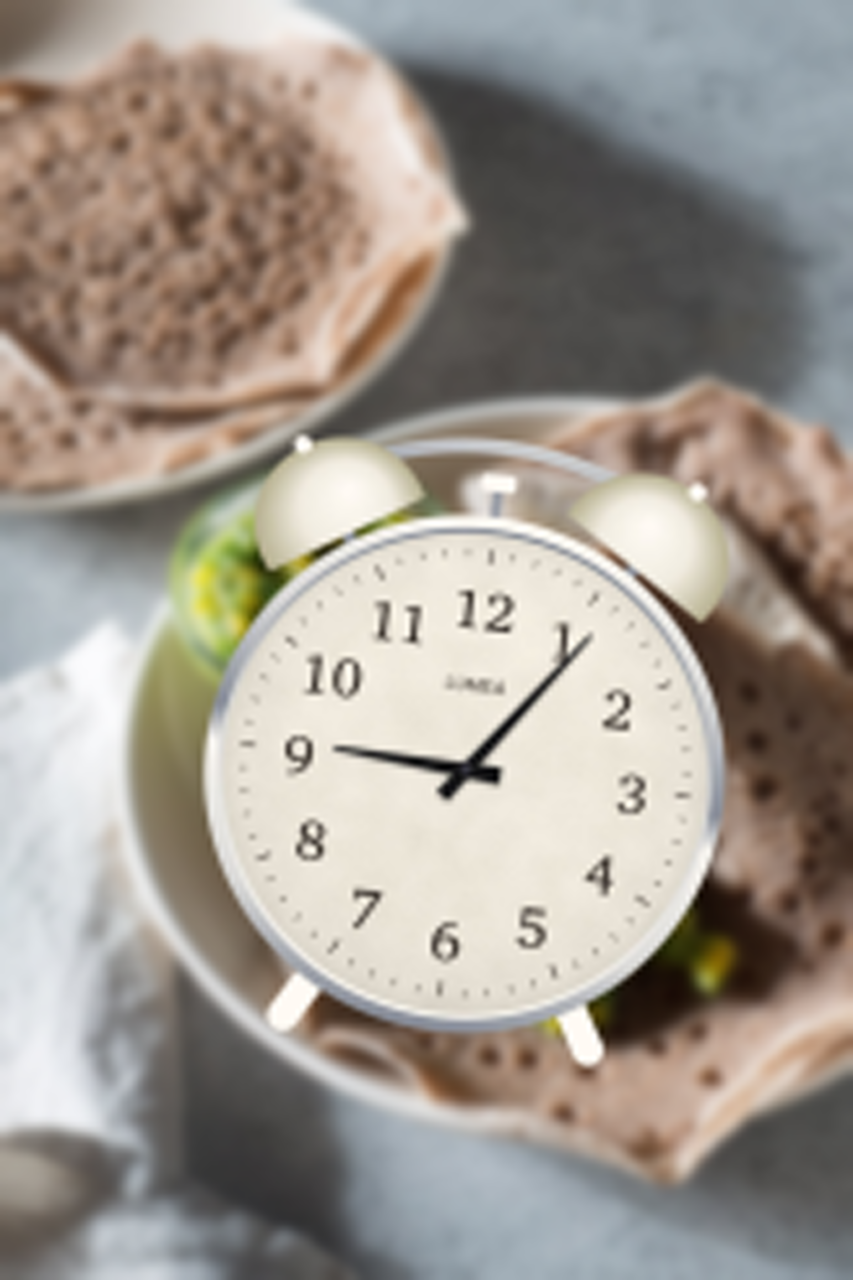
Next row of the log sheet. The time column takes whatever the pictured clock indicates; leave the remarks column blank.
9:06
